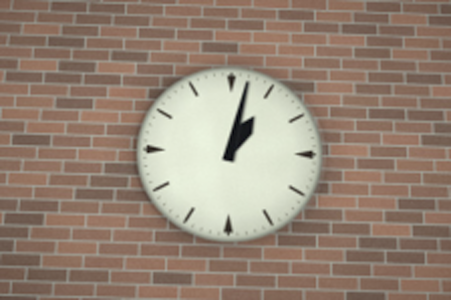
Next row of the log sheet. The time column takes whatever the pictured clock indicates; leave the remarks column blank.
1:02
